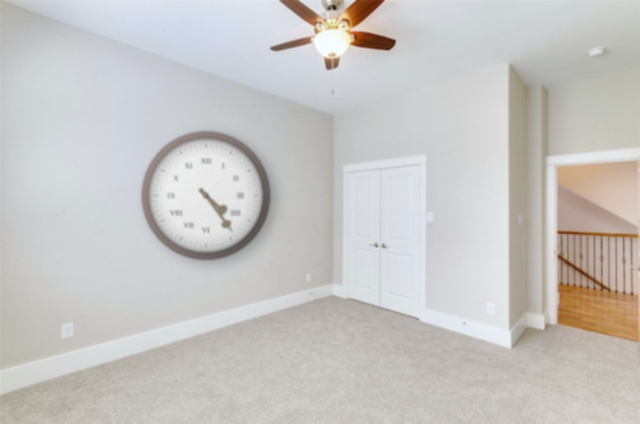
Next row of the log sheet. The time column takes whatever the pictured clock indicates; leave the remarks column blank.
4:24
